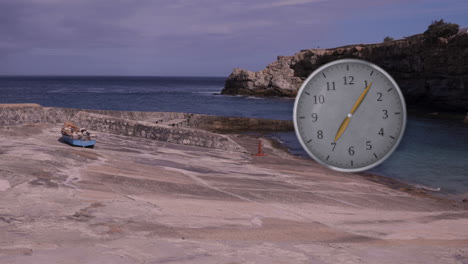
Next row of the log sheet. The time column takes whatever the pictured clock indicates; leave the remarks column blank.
7:06
